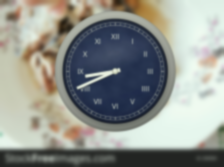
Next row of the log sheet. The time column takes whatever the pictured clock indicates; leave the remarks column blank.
8:41
